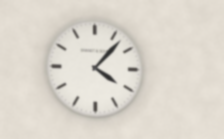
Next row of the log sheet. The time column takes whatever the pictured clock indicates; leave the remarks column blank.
4:07
